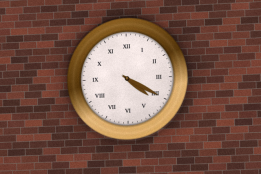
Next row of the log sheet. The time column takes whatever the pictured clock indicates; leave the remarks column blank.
4:20
